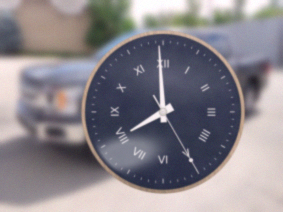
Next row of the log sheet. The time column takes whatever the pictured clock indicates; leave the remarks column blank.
7:59:25
